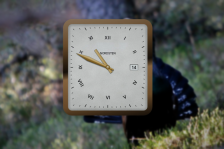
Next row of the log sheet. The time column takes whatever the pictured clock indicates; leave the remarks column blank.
10:49
